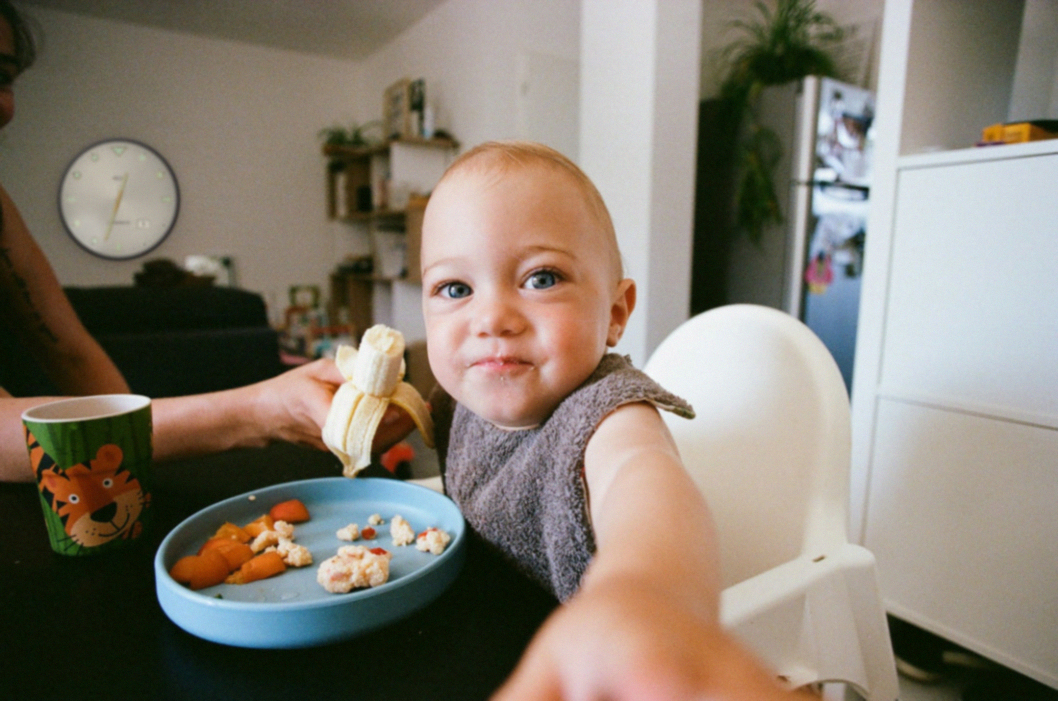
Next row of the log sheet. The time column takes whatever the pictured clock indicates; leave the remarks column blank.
12:33
